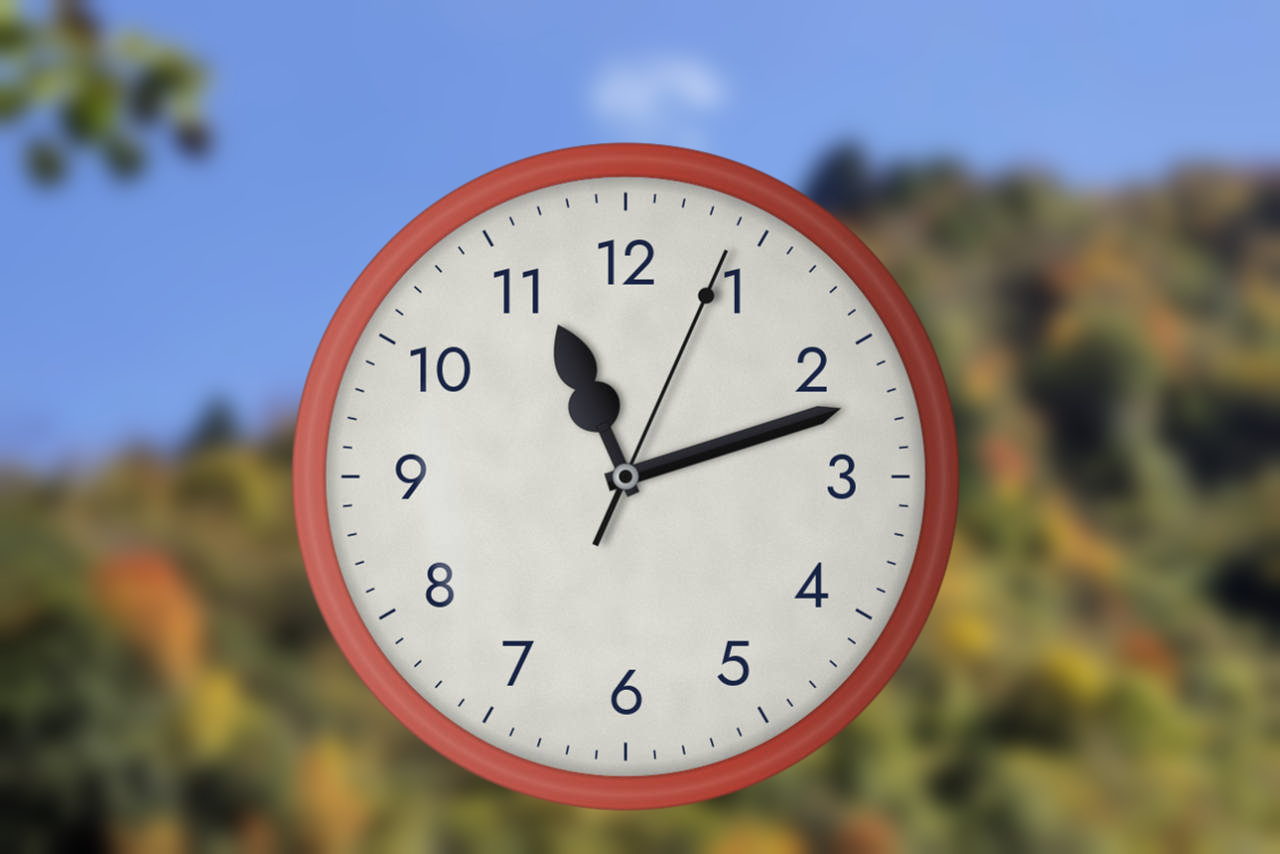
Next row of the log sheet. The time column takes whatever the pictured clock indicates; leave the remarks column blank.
11:12:04
